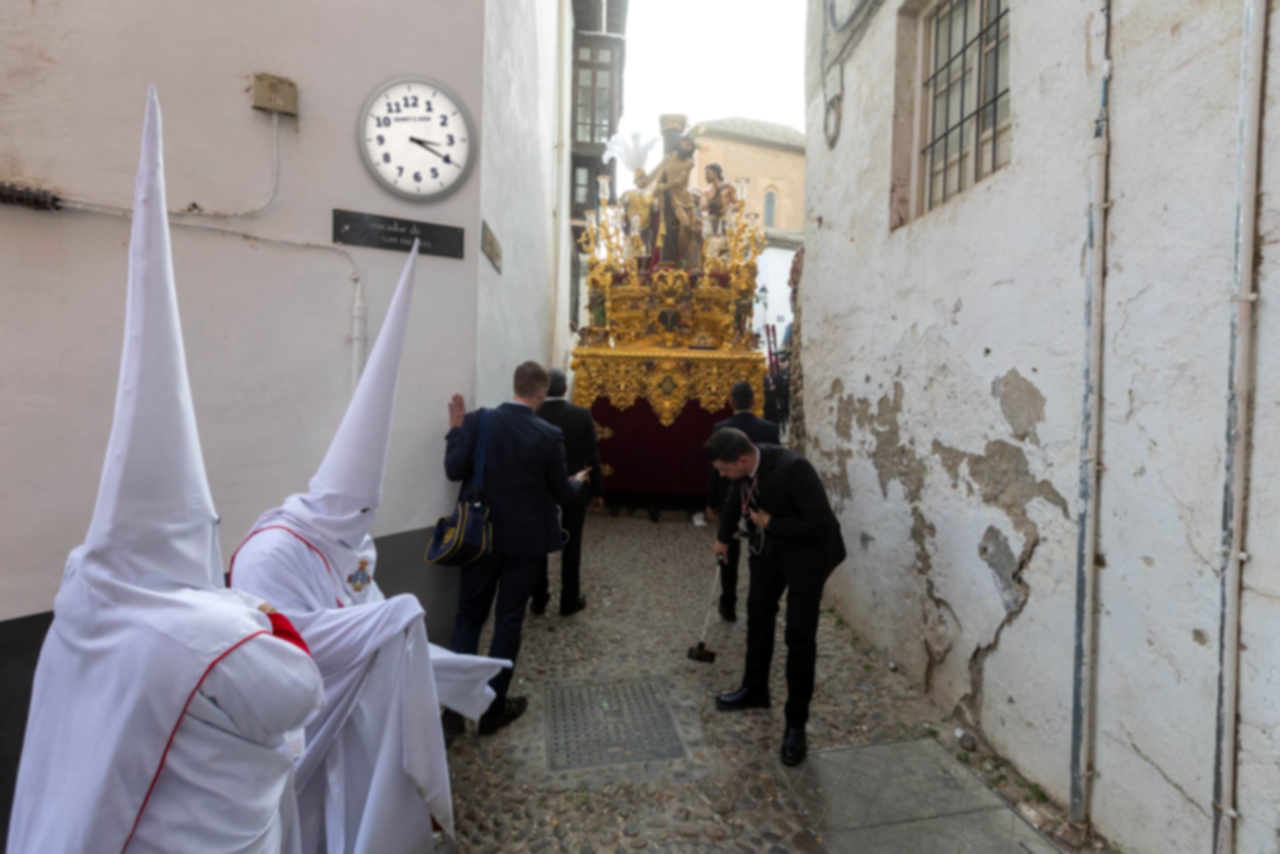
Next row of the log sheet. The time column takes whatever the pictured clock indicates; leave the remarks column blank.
3:20
